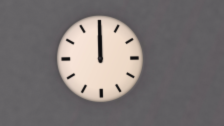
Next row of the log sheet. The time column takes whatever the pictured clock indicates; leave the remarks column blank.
12:00
